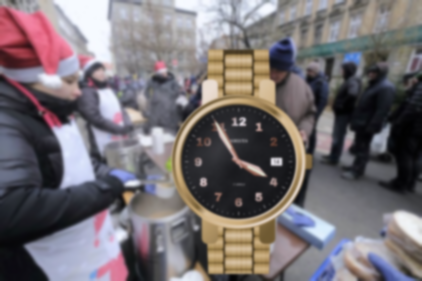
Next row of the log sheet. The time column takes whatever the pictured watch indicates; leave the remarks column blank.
3:55
